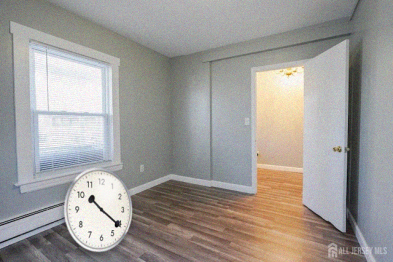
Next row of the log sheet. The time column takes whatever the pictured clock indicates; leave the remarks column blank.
10:21
